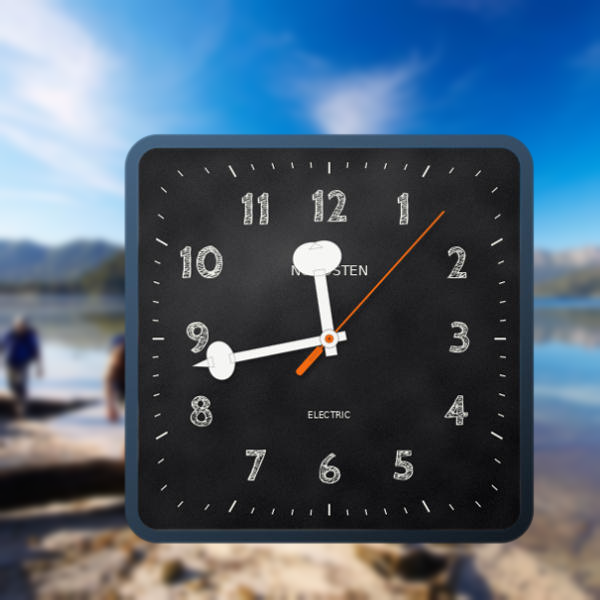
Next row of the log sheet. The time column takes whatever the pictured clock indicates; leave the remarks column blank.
11:43:07
